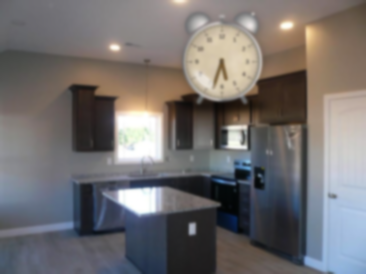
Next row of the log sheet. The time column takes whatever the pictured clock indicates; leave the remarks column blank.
5:33
